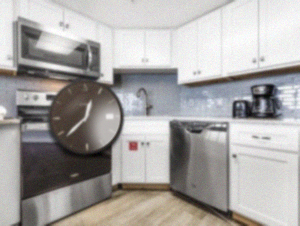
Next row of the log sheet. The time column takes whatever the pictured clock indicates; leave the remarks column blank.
12:38
